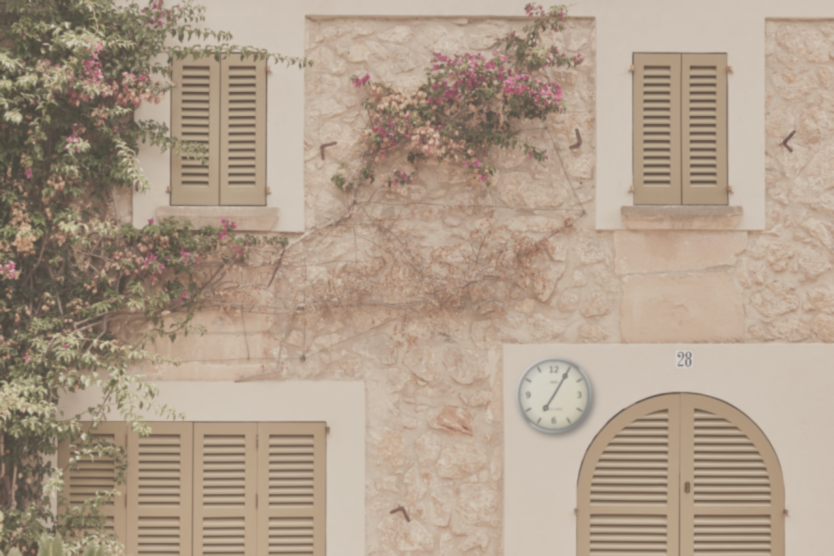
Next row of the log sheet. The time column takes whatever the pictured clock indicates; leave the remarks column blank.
7:05
